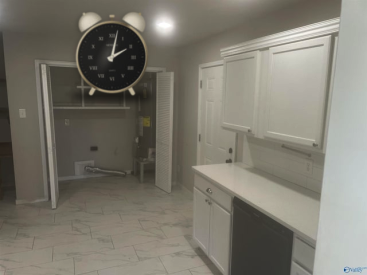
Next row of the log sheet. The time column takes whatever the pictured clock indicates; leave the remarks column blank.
2:02
